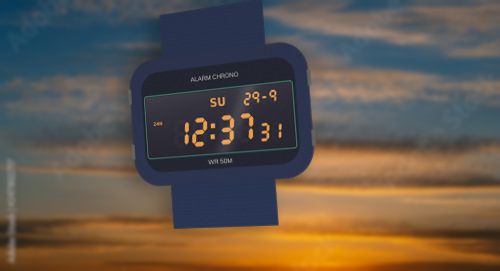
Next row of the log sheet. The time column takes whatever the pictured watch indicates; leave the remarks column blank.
12:37:31
